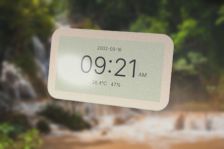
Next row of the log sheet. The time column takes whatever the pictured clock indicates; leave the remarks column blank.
9:21
